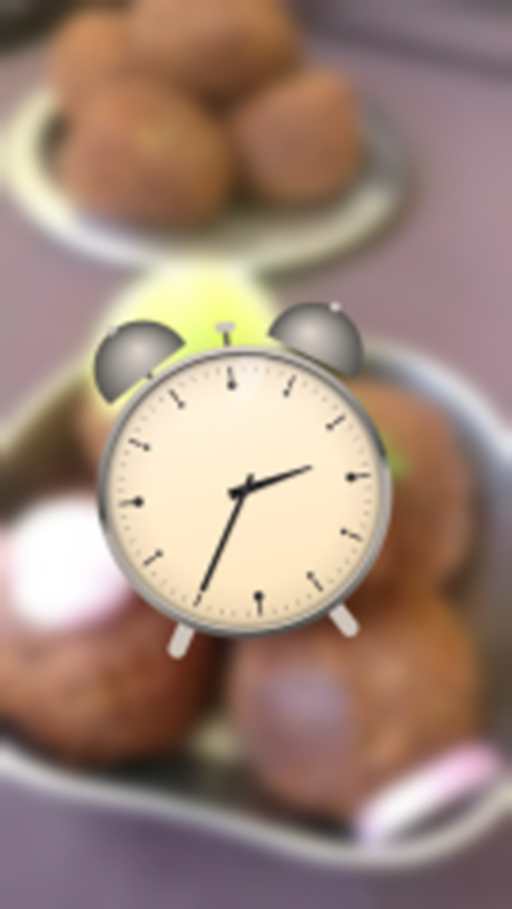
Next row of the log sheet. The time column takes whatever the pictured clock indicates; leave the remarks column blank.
2:35
